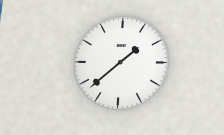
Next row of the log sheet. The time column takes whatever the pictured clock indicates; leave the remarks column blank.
1:38
